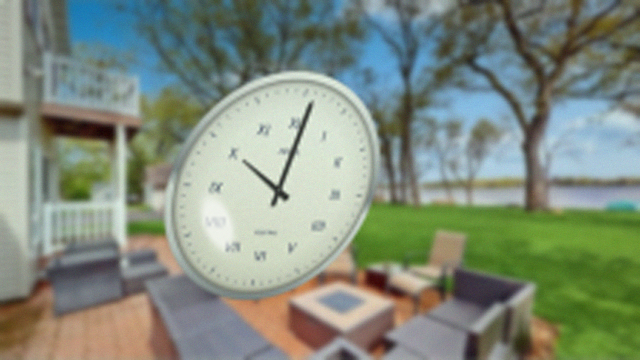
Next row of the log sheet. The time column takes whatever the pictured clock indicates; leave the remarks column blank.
10:01
